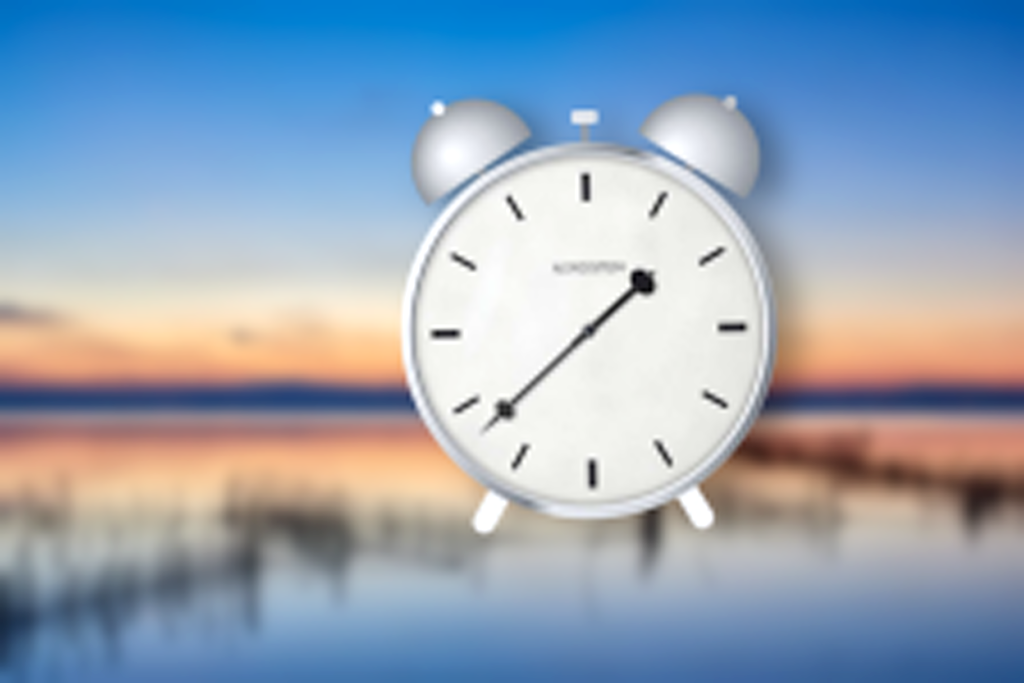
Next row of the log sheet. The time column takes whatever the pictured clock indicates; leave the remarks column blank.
1:38
